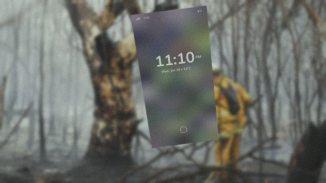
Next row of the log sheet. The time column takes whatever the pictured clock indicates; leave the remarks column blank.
11:10
